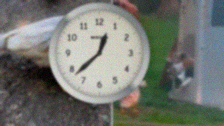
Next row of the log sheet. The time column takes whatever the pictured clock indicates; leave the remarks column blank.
12:38
